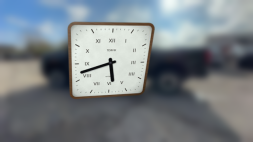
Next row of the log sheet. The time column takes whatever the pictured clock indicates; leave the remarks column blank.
5:42
